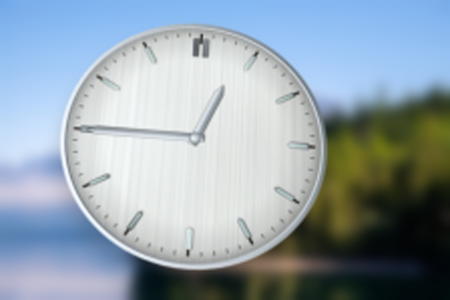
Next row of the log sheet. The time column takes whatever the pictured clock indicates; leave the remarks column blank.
12:45
